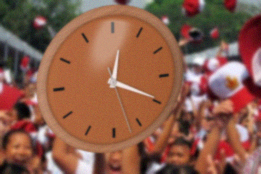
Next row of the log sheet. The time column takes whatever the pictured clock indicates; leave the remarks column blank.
12:19:27
